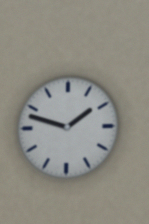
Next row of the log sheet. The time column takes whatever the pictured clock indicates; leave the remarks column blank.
1:48
